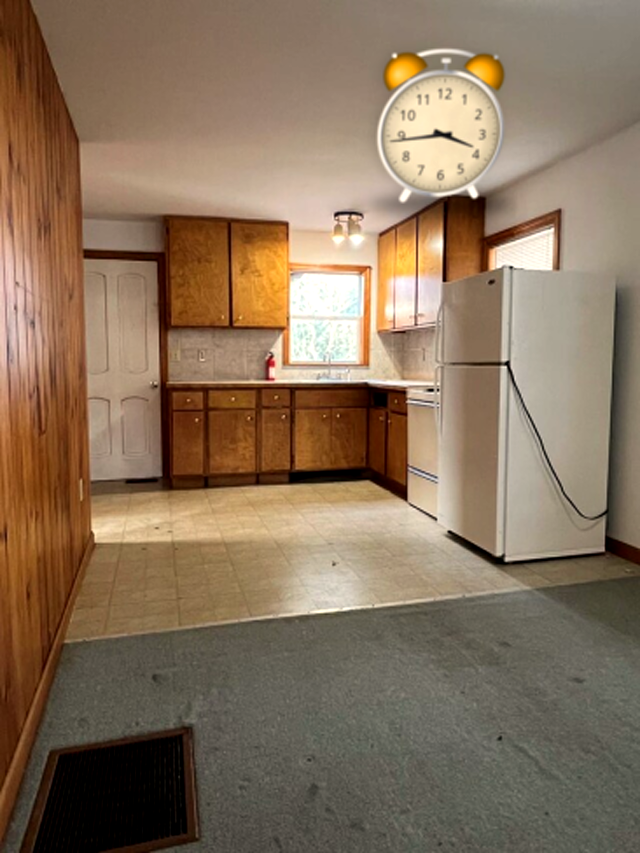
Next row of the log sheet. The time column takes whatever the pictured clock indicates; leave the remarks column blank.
3:44
